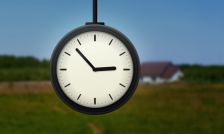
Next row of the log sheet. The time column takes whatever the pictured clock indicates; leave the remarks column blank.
2:53
